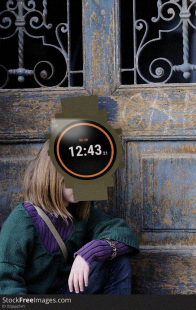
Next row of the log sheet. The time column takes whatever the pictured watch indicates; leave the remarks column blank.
12:43
